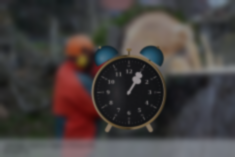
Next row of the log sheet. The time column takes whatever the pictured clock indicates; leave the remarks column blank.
1:05
